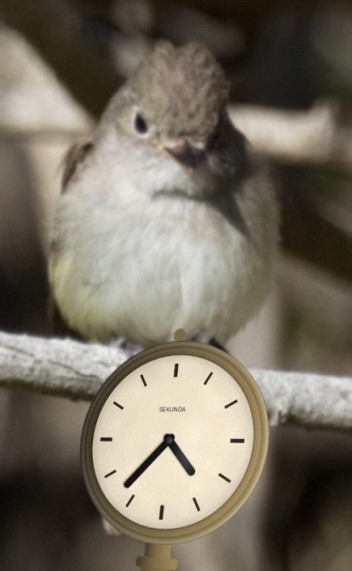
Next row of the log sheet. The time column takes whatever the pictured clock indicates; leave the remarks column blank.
4:37
